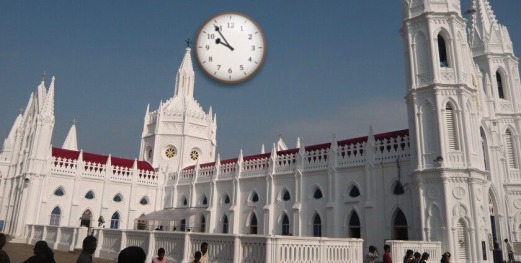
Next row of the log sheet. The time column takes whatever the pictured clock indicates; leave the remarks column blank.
9:54
